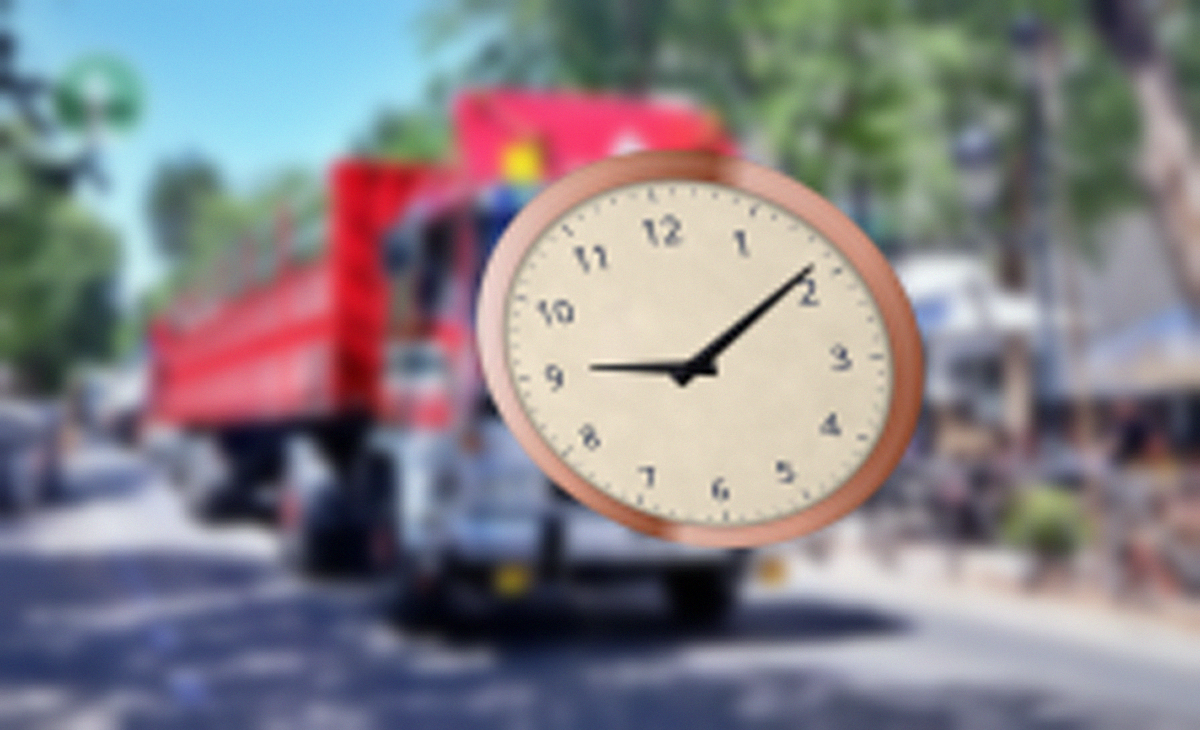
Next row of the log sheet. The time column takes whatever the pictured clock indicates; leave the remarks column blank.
9:09
